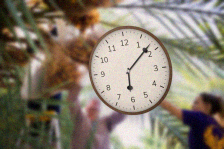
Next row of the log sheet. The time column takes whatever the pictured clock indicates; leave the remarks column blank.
6:08
